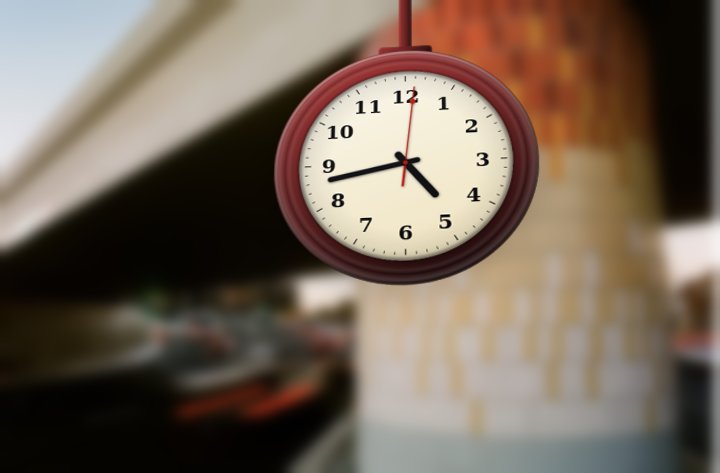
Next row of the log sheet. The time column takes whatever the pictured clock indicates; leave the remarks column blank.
4:43:01
